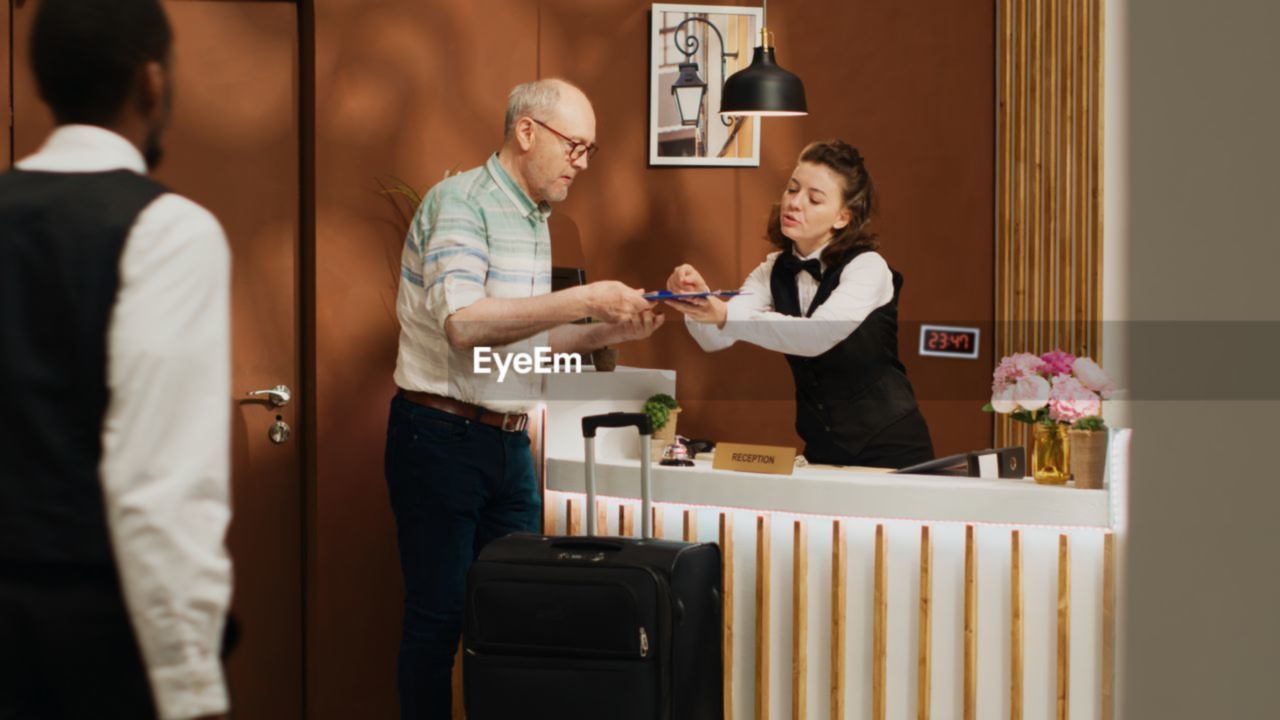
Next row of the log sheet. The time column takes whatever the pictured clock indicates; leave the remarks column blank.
23:47
